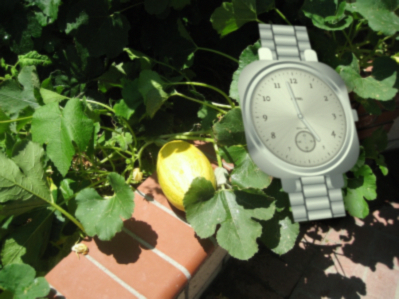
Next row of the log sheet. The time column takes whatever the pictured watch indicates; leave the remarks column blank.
4:58
